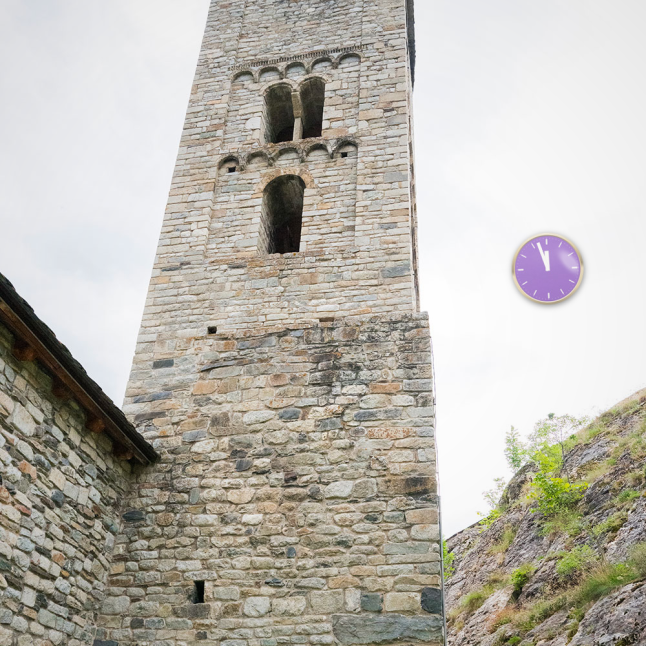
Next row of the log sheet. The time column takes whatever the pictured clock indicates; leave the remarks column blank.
11:57
